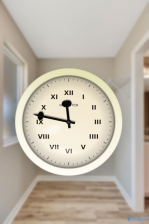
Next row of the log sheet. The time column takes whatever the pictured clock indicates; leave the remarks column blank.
11:47
